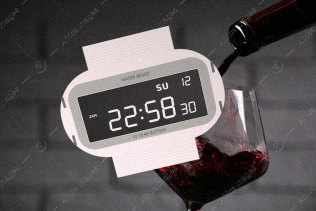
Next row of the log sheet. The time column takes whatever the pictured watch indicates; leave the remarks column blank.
22:58:30
